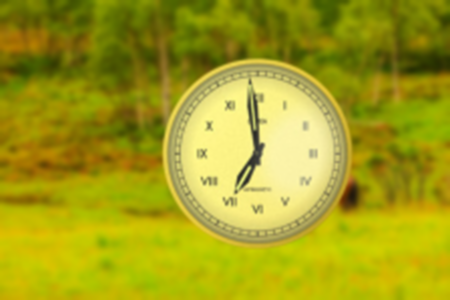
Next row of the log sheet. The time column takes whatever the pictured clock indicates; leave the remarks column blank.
6:59
